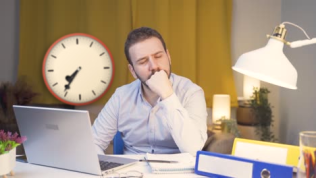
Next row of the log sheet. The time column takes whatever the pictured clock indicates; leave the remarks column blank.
7:36
